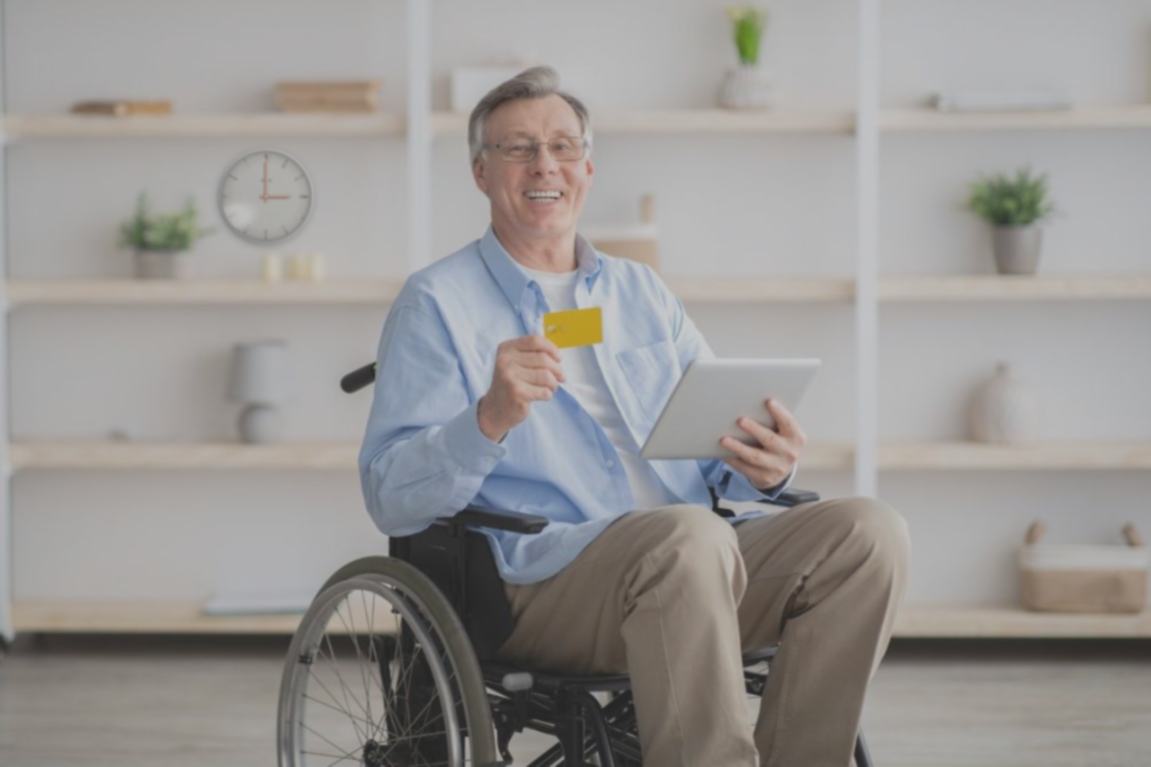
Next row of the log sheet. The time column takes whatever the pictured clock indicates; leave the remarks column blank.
3:00
